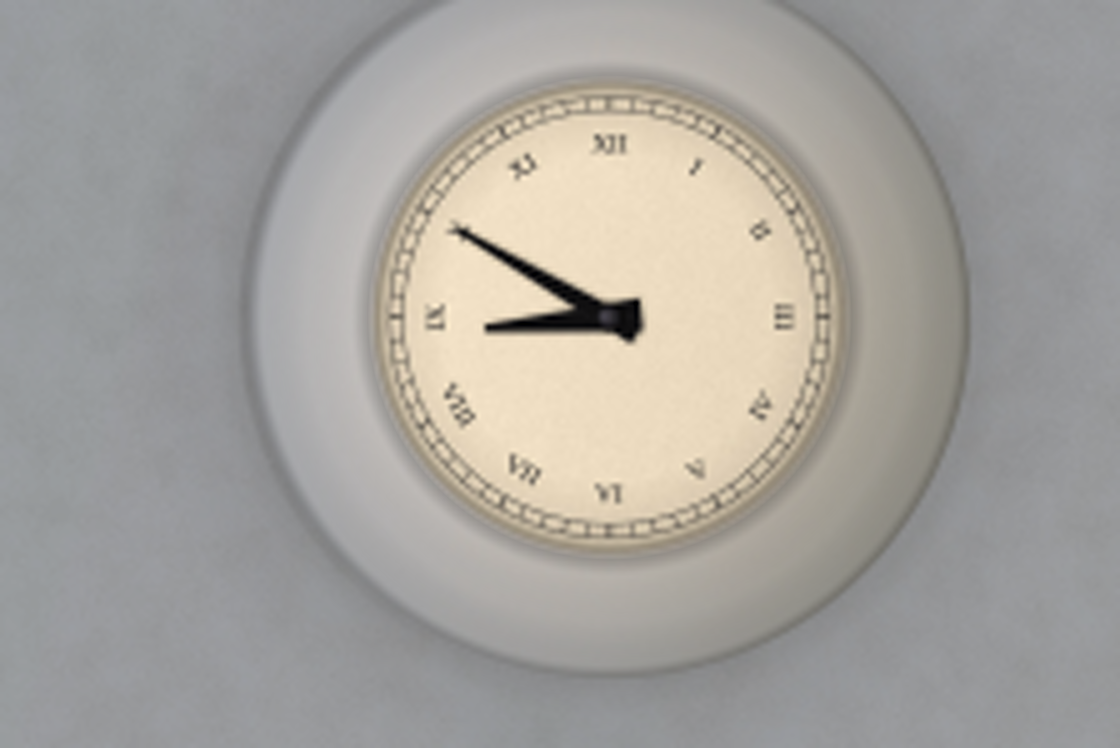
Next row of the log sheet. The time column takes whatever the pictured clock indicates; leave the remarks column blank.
8:50
